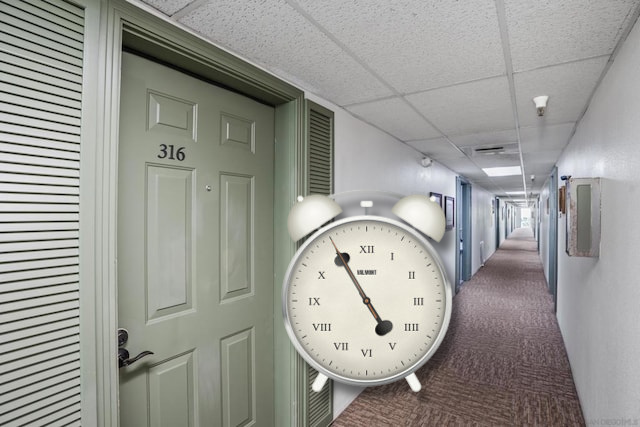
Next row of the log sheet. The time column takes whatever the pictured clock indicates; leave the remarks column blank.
4:54:55
